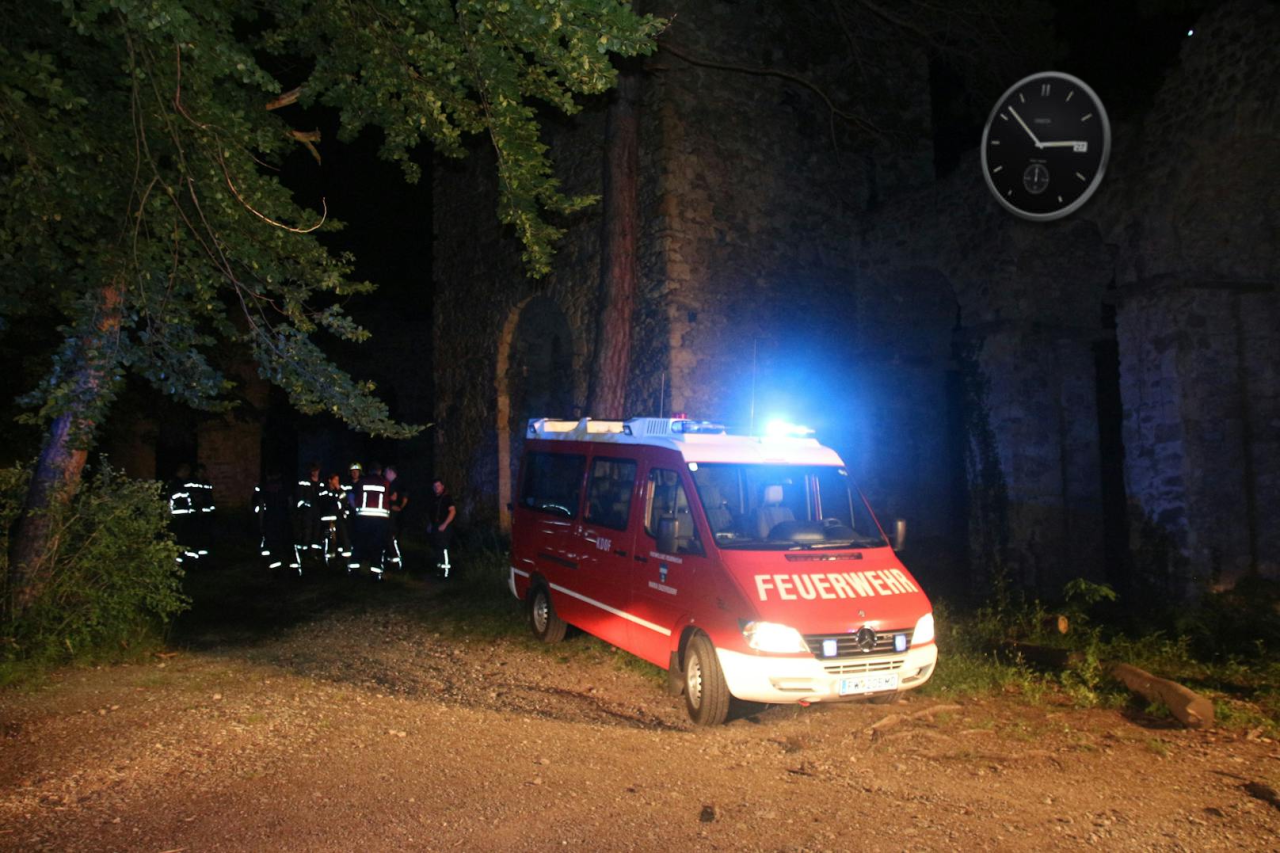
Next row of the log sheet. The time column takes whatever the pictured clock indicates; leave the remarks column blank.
2:52
